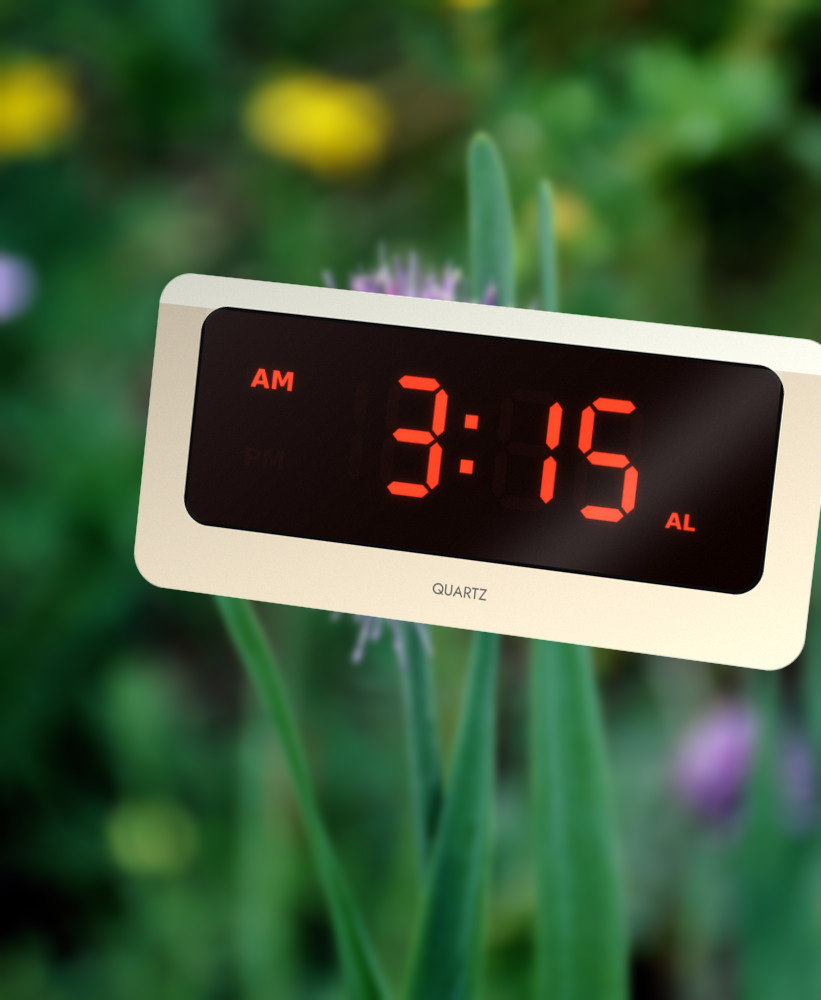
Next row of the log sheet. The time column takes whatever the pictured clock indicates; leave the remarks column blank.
3:15
